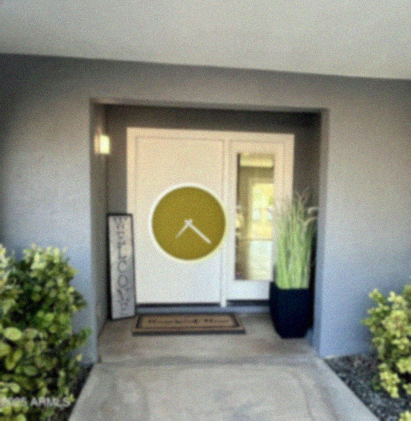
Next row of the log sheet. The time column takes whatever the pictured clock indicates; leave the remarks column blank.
7:22
